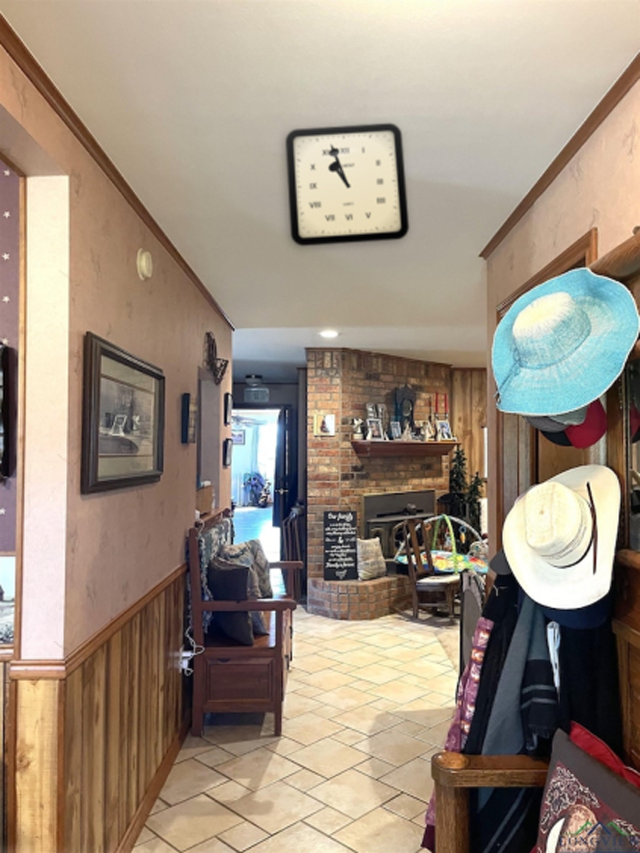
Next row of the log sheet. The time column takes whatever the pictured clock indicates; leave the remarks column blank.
10:57
